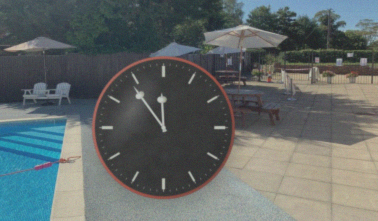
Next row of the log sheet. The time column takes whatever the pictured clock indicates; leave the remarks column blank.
11:54
